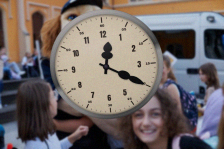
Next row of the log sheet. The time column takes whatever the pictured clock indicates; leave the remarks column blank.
12:20
